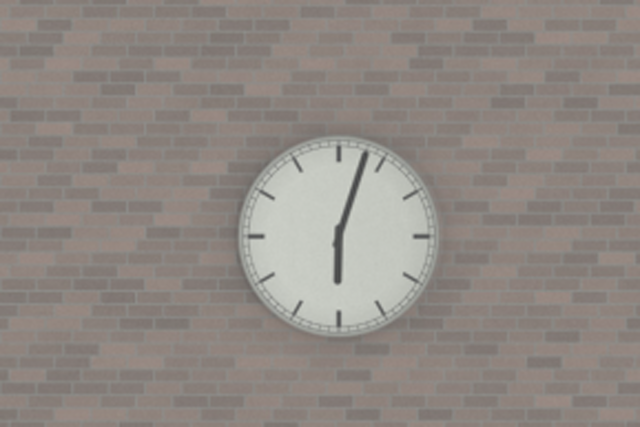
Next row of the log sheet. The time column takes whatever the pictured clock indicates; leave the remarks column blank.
6:03
